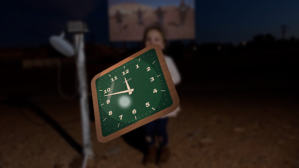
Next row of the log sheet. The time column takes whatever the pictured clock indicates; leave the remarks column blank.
11:48
